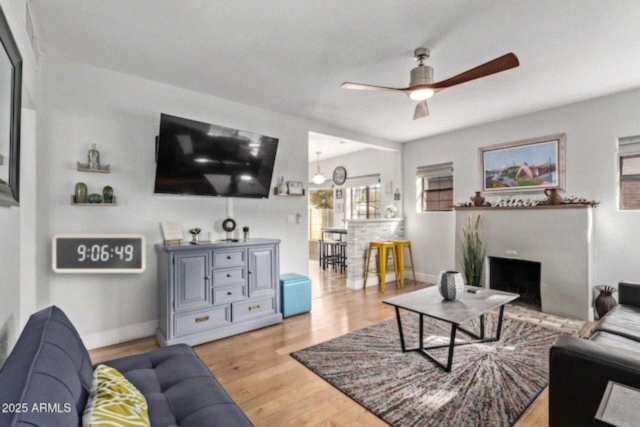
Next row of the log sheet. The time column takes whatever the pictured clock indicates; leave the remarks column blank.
9:06:49
